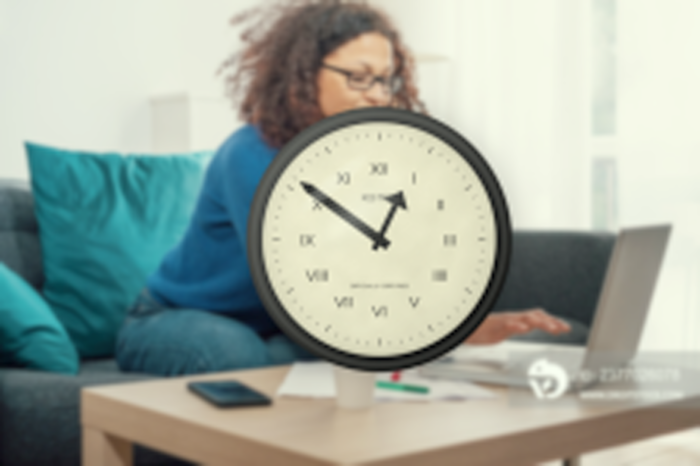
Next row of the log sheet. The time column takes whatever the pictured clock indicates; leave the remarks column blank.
12:51
